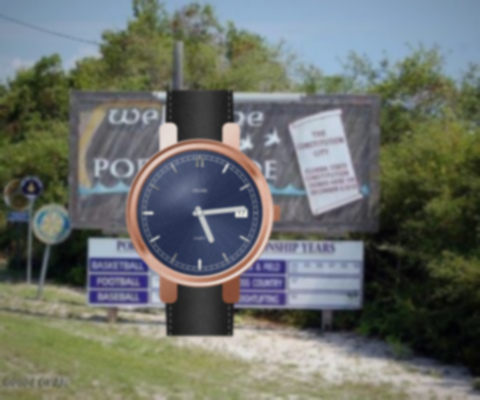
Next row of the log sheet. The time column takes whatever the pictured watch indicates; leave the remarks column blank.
5:14
